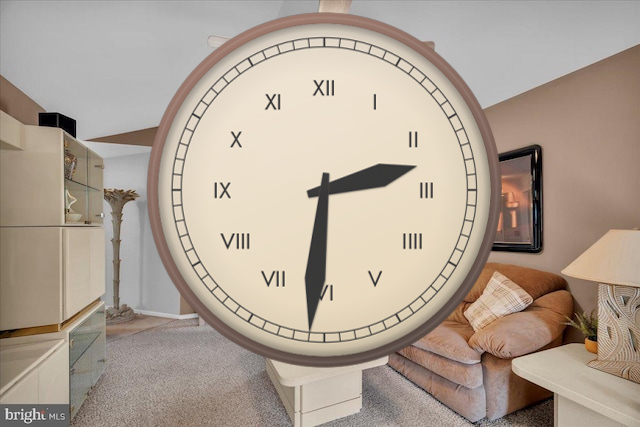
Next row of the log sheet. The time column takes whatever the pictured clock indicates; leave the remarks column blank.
2:31
